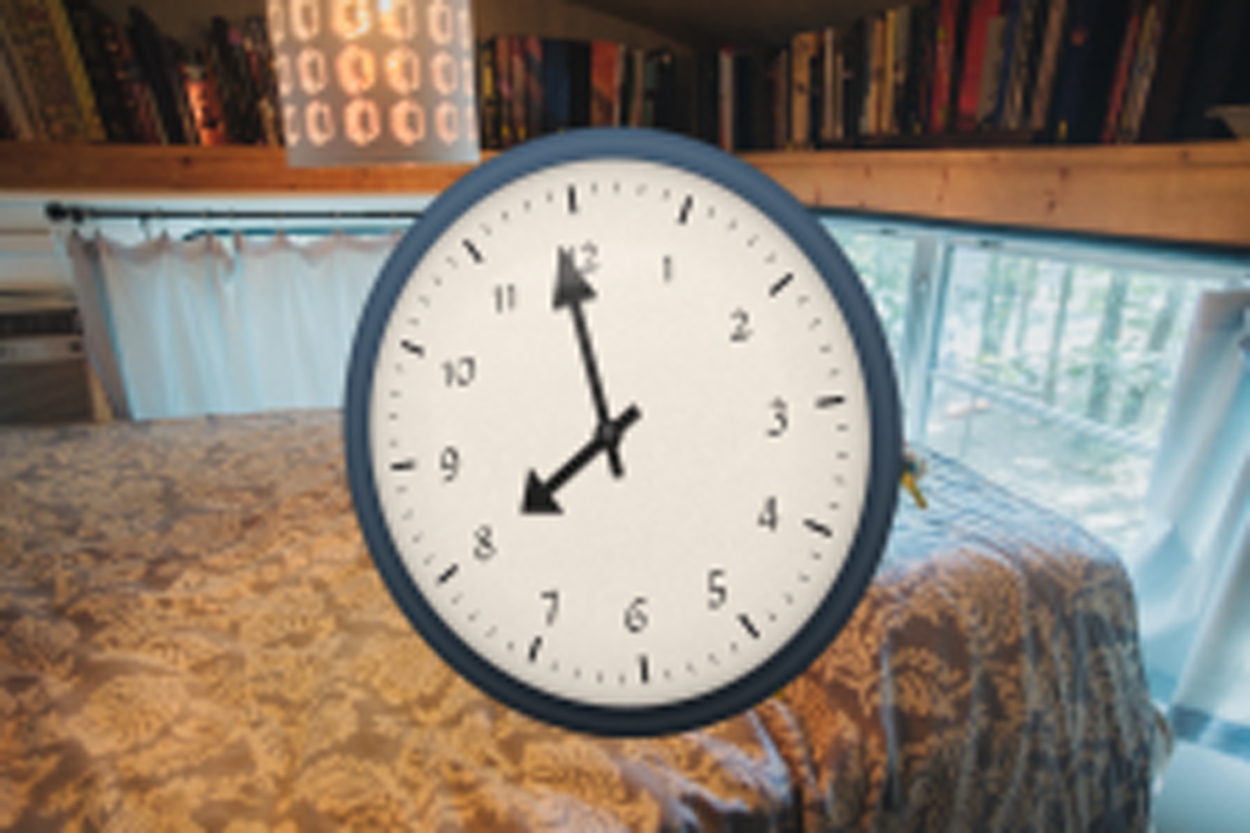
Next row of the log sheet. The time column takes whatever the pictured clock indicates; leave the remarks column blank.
7:59
